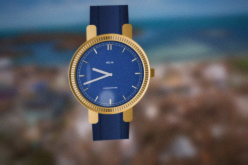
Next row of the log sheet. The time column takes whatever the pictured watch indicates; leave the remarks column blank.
9:42
